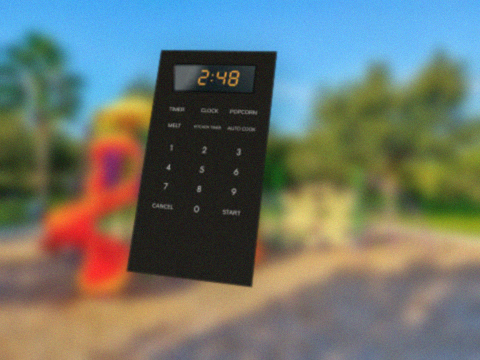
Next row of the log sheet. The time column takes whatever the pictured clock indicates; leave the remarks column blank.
2:48
